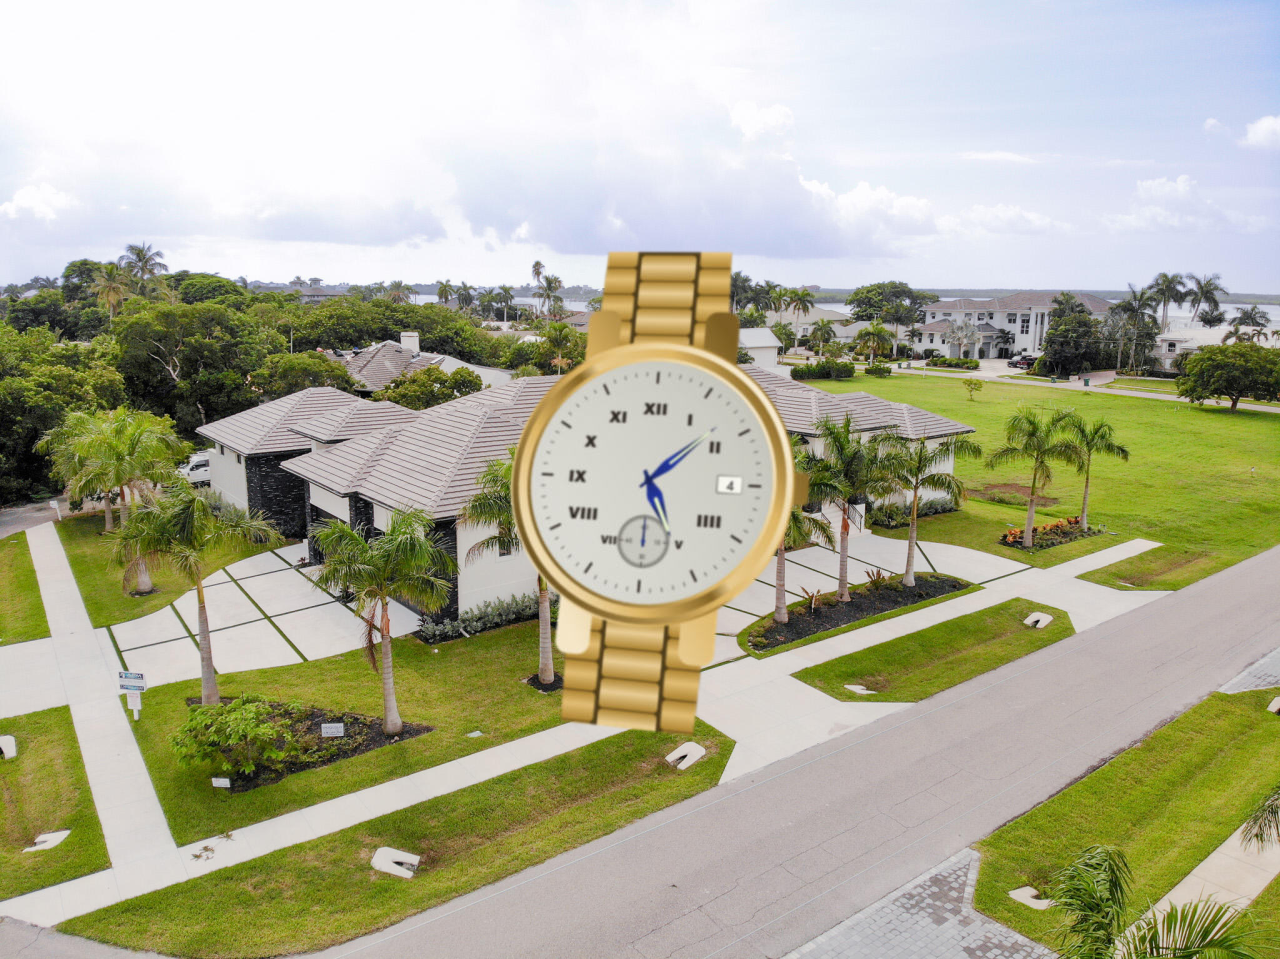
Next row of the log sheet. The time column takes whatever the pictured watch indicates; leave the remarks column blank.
5:08
